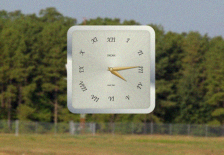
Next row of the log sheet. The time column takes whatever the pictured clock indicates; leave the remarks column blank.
4:14
